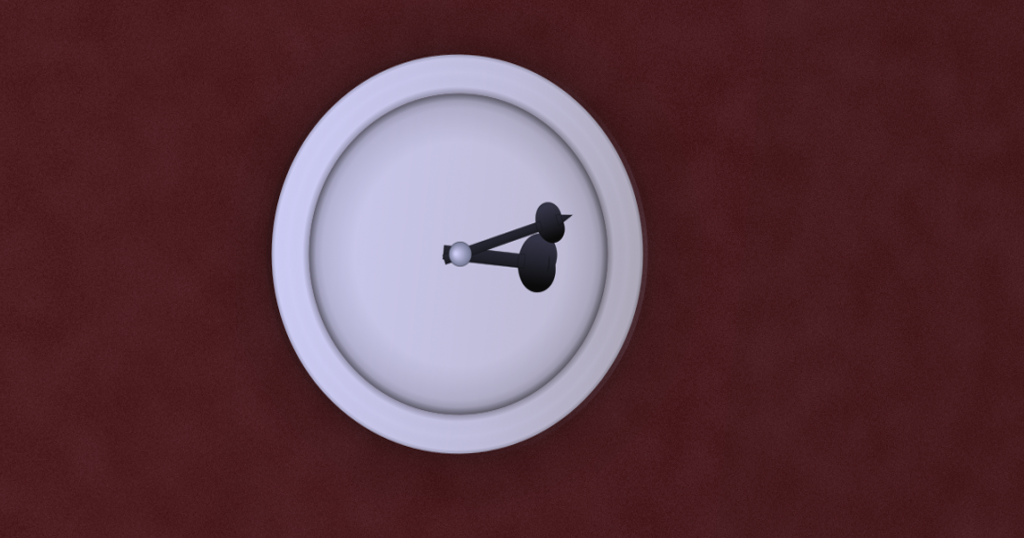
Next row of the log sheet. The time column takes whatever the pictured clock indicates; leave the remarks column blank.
3:12
